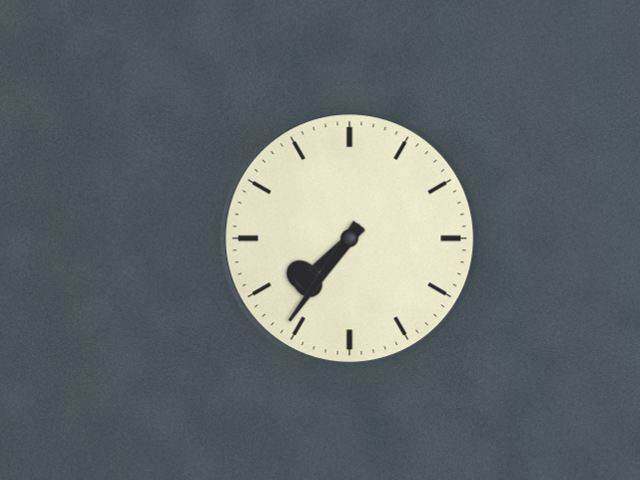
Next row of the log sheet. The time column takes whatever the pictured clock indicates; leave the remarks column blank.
7:36
